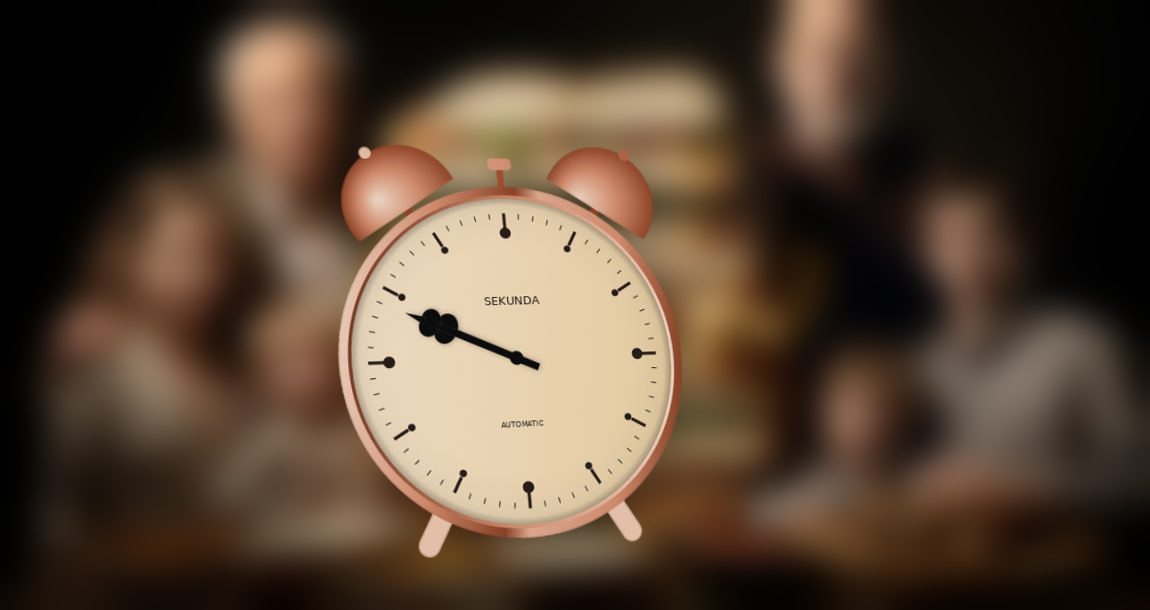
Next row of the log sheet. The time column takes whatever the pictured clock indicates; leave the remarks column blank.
9:49
